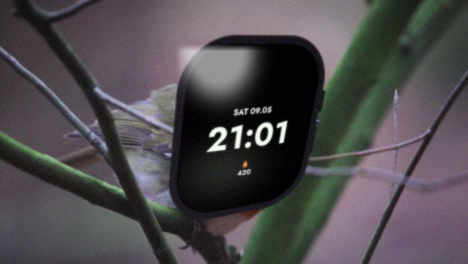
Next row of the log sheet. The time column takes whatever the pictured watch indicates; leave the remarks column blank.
21:01
